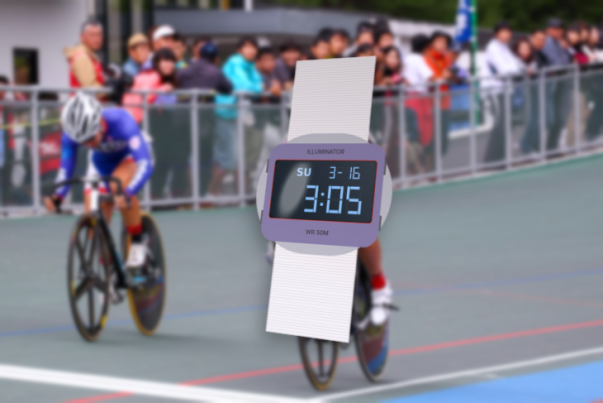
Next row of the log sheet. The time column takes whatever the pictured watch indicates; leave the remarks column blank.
3:05
